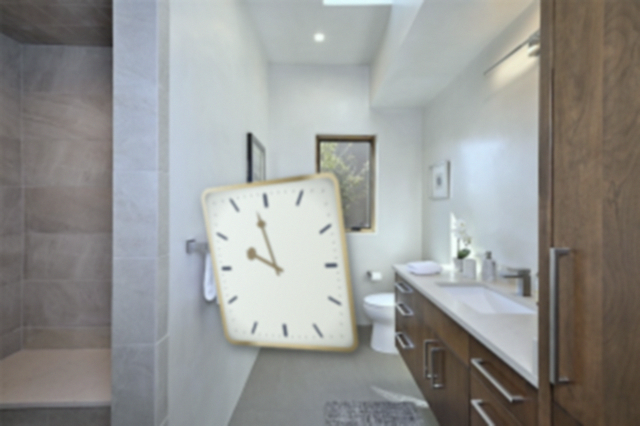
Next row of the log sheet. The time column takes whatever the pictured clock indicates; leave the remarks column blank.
9:58
